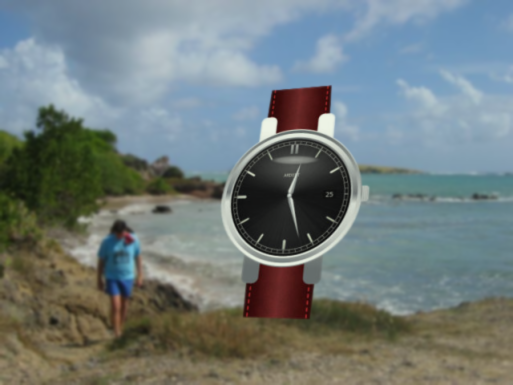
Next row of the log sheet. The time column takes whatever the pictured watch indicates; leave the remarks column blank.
12:27
